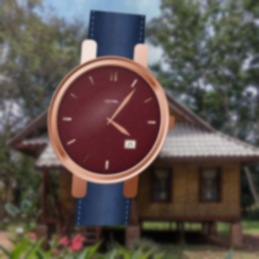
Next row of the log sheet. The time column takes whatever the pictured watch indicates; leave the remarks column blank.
4:06
